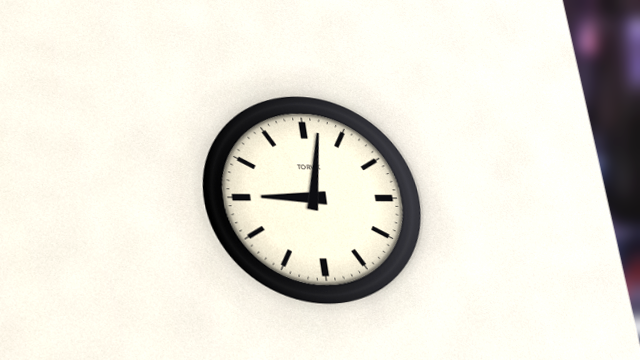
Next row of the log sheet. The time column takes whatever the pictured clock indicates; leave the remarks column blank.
9:02
